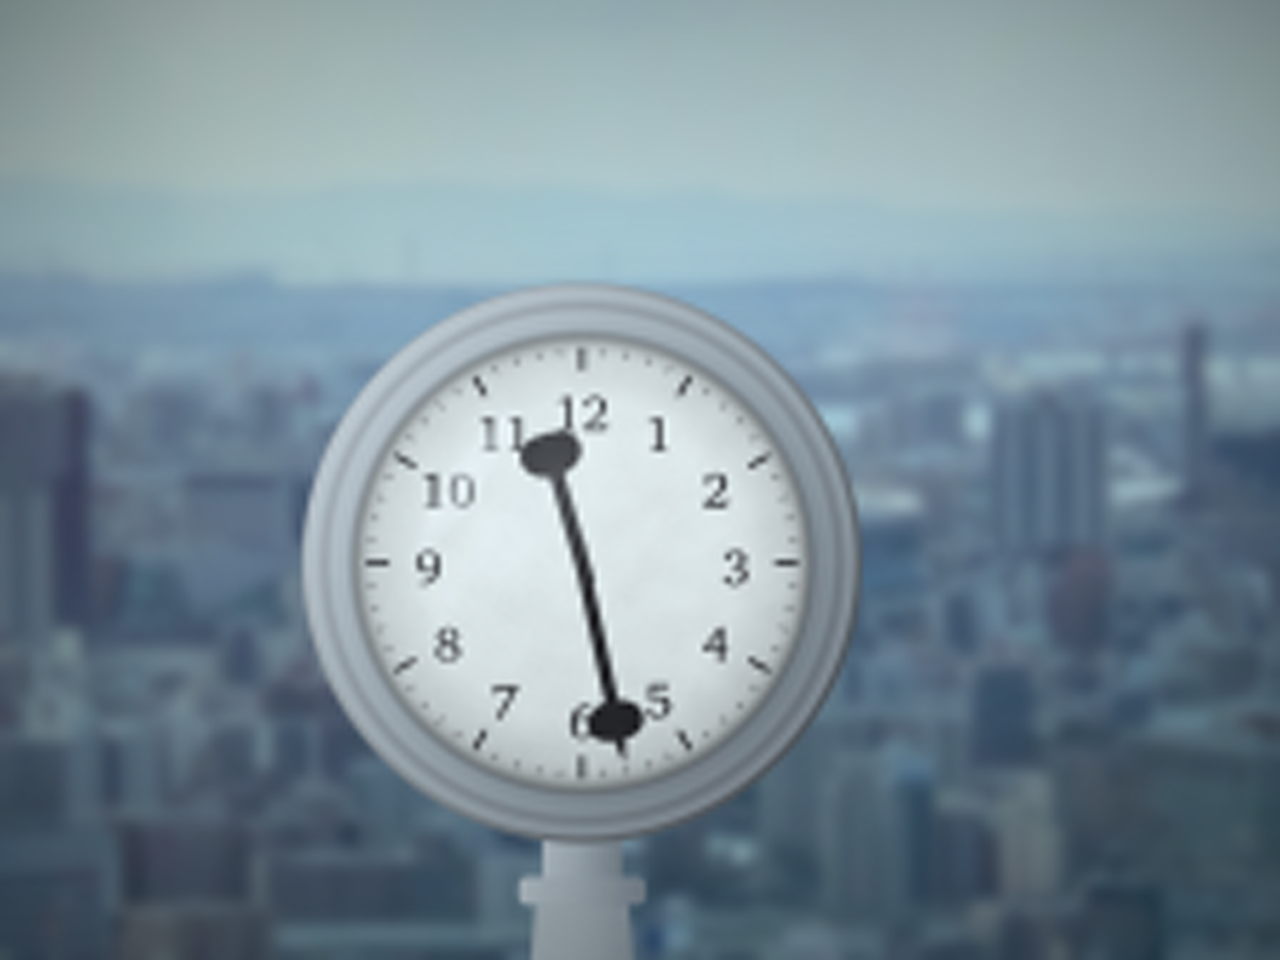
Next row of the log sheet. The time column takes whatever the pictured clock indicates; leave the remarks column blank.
11:28
